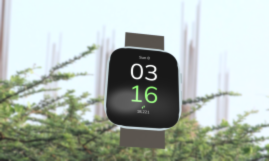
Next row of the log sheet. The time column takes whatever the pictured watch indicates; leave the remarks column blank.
3:16
